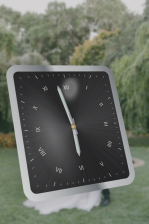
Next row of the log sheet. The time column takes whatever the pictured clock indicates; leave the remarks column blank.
5:58
